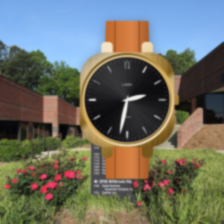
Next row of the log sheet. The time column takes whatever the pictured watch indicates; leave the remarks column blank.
2:32
